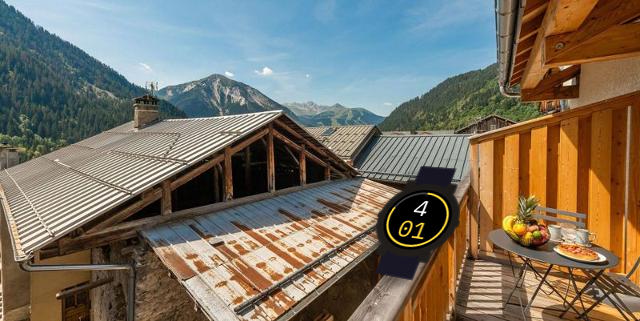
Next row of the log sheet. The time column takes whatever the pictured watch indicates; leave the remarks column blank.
4:01
